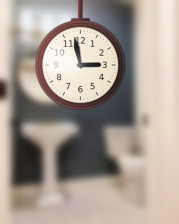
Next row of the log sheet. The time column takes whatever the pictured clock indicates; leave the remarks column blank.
2:58
